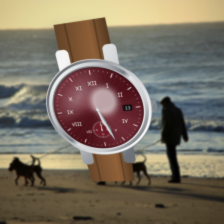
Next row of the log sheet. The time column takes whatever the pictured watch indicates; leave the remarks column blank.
5:27
